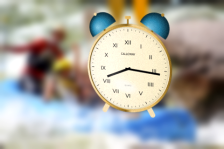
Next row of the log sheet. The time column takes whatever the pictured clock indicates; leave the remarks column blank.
8:16
